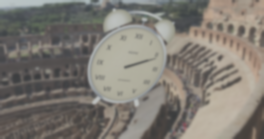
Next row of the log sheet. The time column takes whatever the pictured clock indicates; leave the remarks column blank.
2:11
